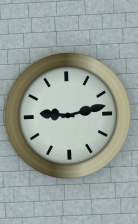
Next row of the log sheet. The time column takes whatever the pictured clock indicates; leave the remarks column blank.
9:13
